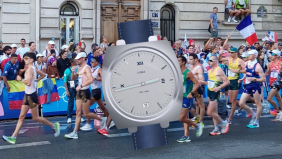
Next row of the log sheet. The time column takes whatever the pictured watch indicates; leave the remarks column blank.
2:44
